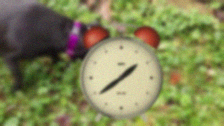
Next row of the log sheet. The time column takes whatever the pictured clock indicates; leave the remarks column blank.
1:39
